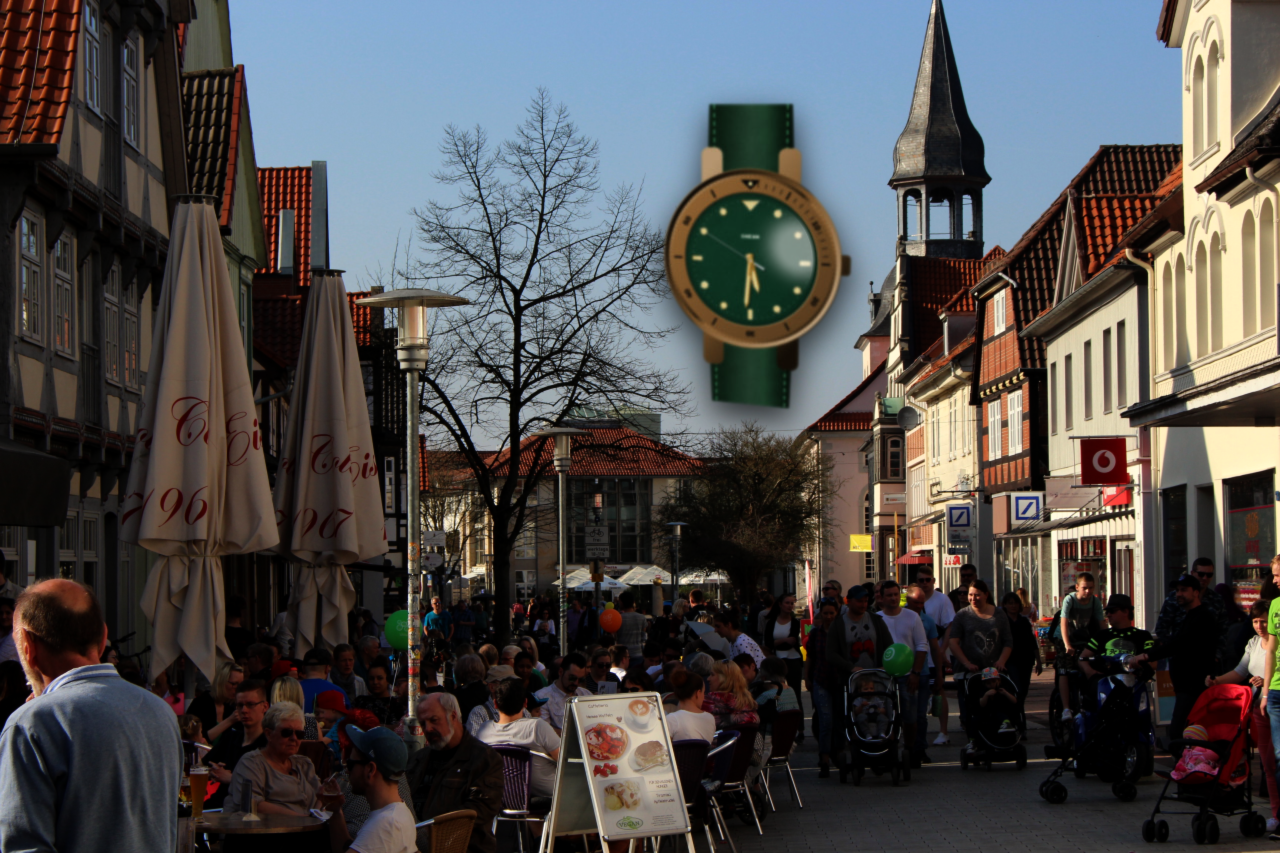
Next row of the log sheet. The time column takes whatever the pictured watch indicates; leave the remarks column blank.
5:30:50
